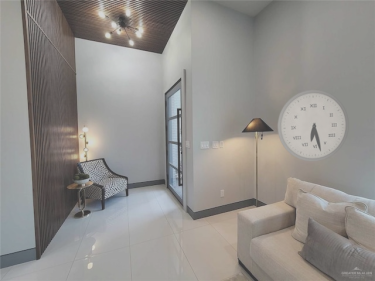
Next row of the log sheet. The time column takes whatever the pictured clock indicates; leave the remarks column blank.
6:28
